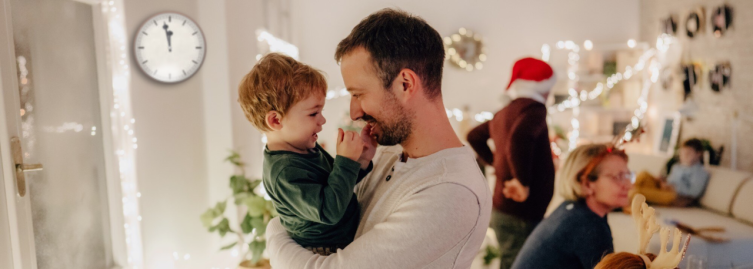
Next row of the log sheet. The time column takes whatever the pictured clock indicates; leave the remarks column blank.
11:58
